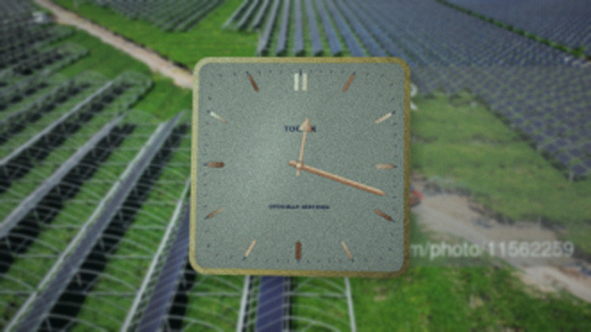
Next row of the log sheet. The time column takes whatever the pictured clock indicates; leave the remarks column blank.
12:18
